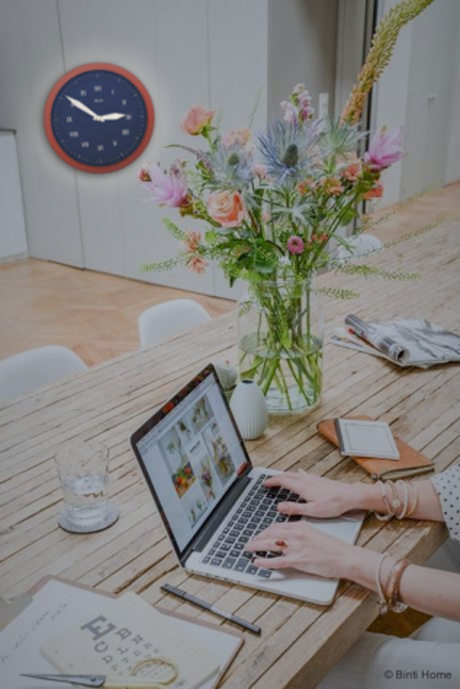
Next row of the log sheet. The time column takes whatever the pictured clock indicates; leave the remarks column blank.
2:51
